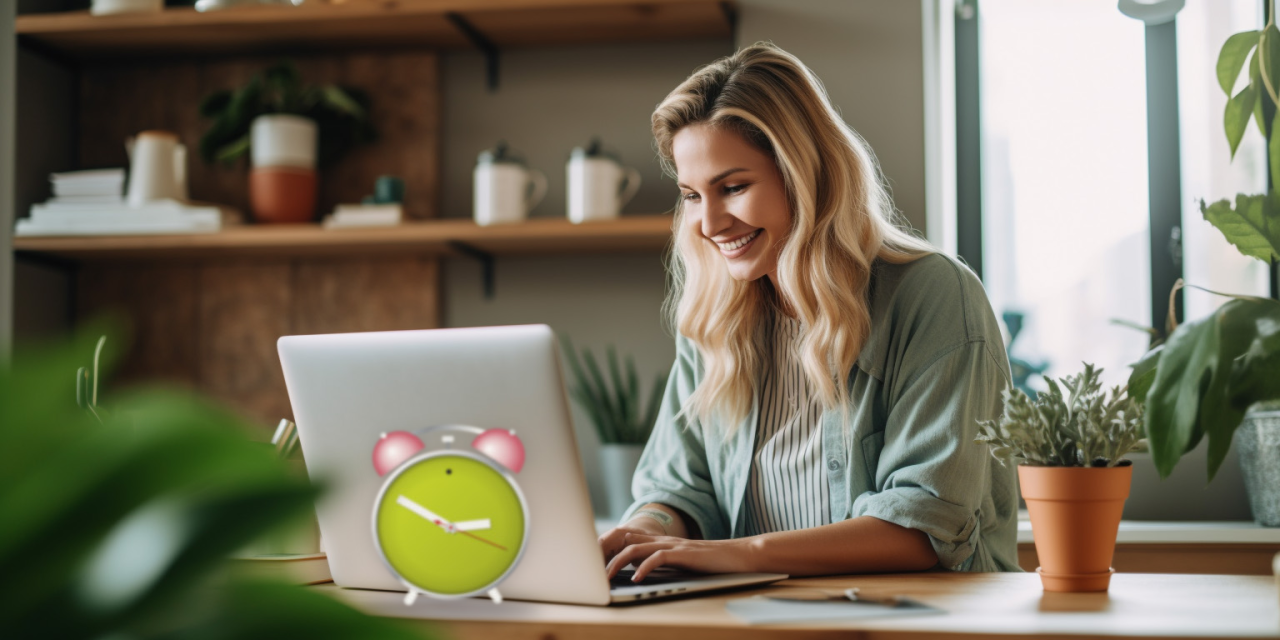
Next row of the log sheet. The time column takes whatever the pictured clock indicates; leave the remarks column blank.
2:50:19
